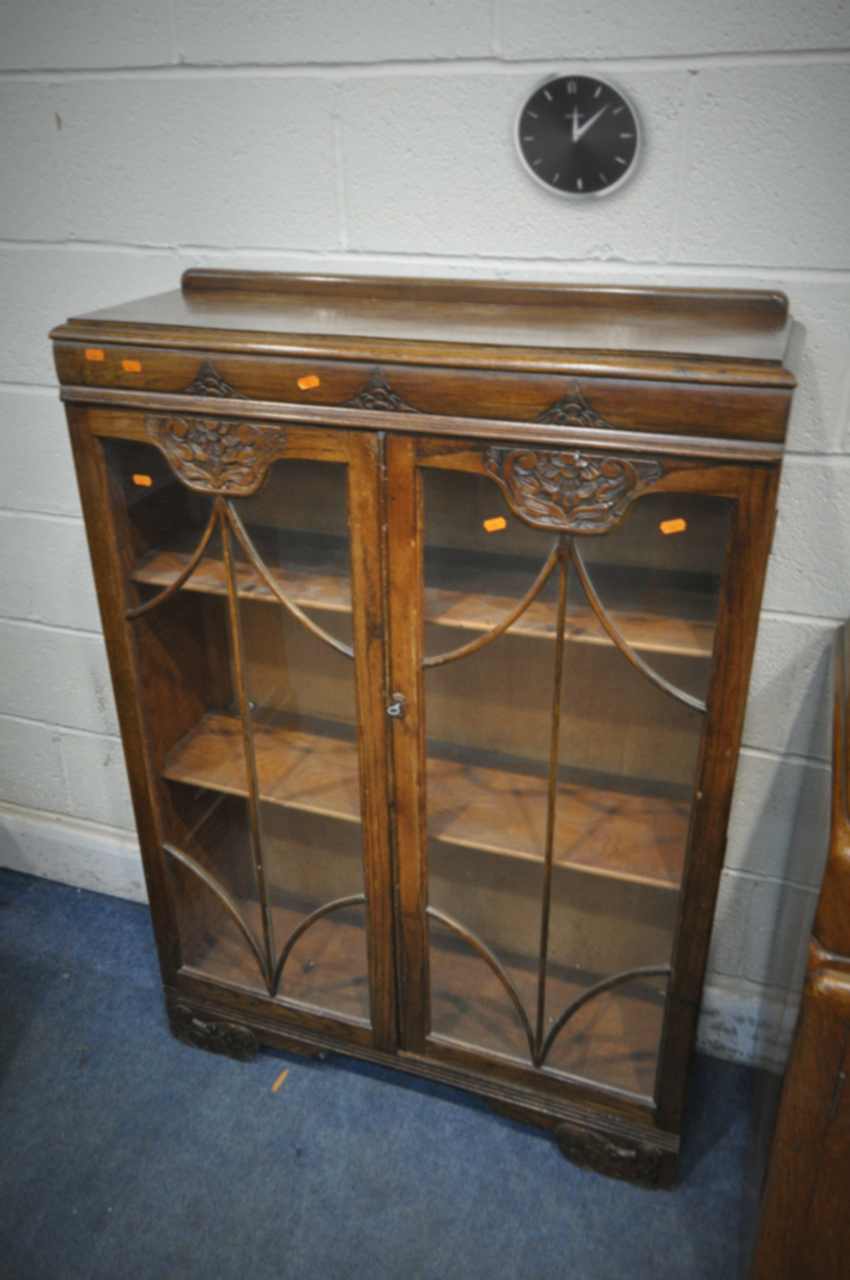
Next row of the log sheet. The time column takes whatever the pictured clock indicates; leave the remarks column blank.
12:08
